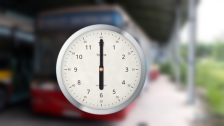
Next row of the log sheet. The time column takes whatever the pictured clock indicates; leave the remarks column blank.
6:00
